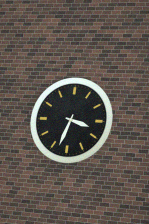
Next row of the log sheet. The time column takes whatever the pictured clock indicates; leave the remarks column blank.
3:33
